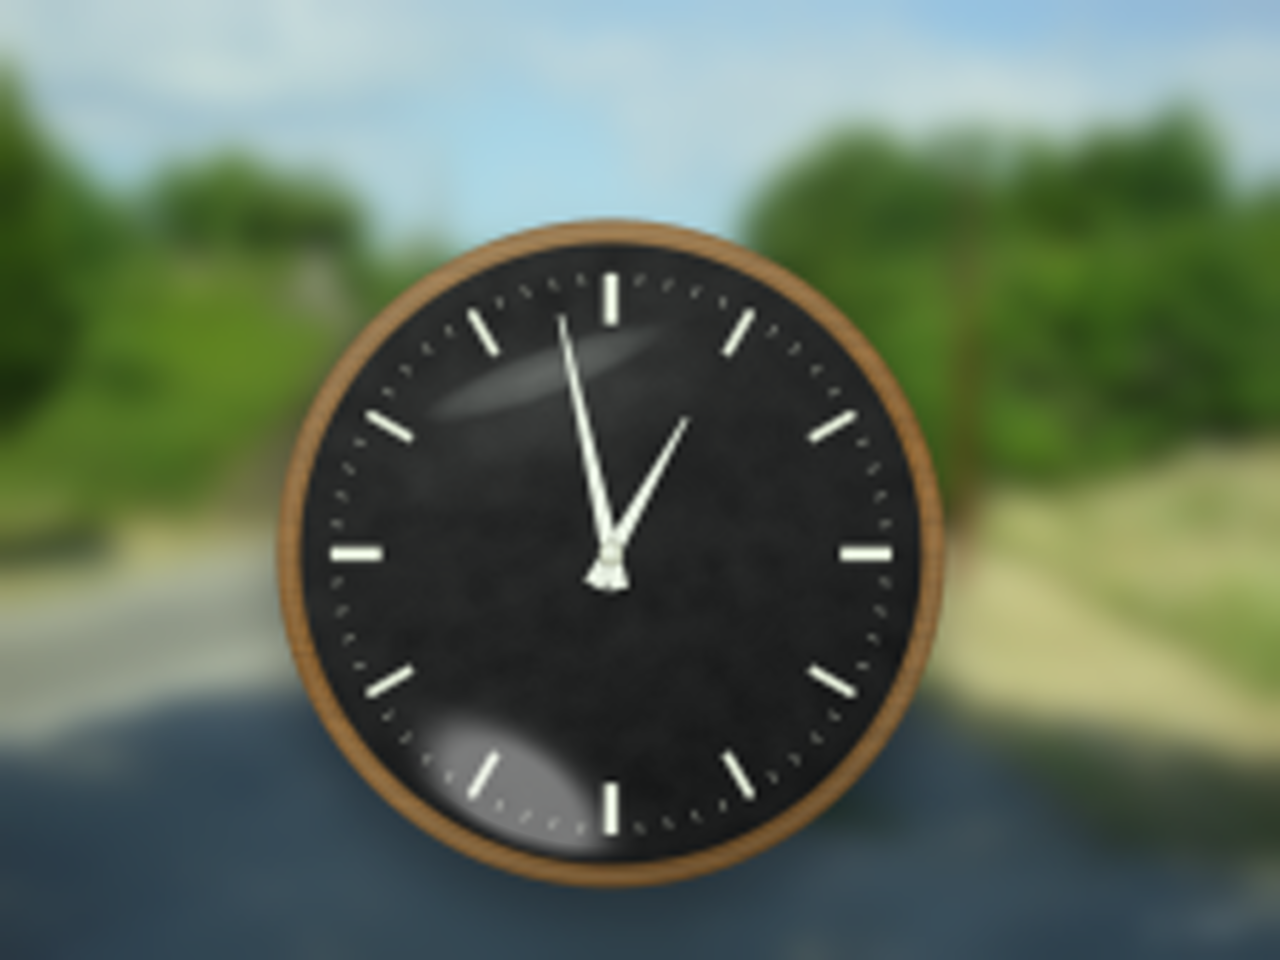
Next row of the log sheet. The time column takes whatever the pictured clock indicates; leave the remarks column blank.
12:58
